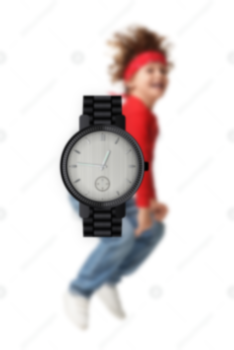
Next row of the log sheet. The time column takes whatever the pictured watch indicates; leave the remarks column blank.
12:46
